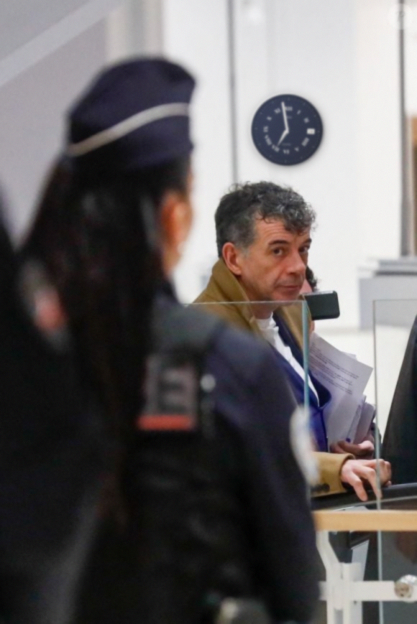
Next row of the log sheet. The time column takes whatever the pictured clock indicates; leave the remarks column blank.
6:58
